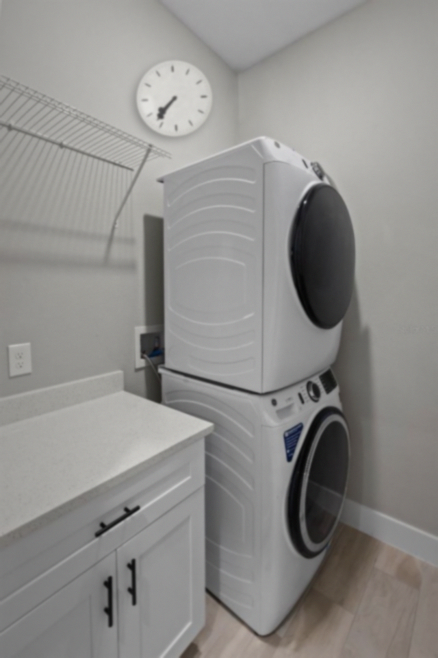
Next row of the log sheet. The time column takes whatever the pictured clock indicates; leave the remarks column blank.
7:37
